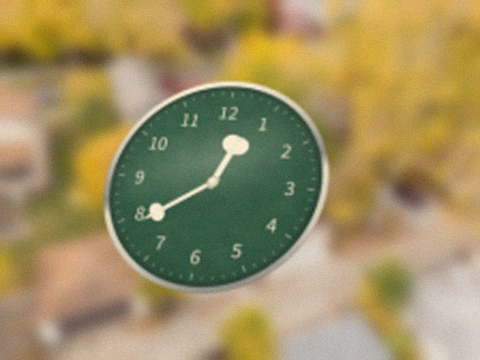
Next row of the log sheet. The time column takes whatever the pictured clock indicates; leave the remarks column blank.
12:39
